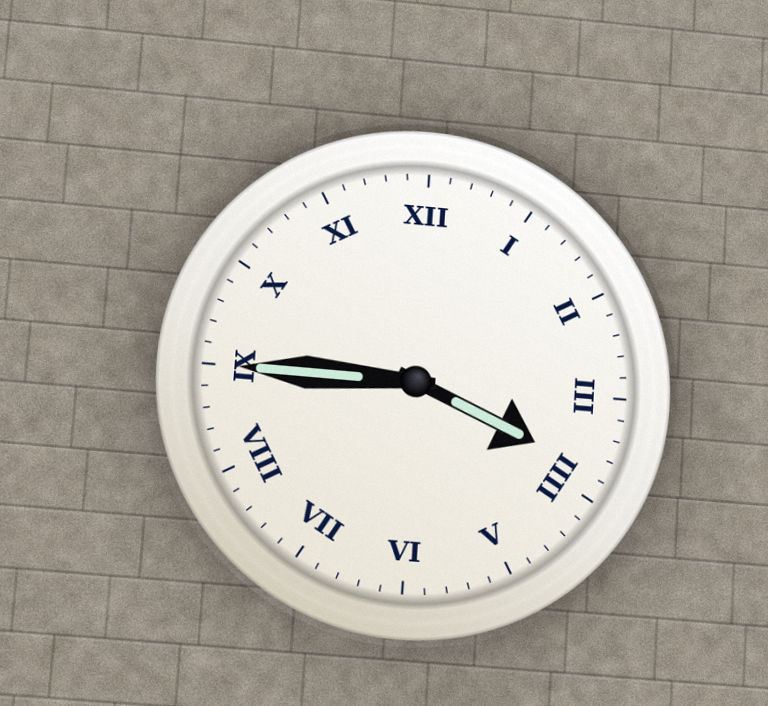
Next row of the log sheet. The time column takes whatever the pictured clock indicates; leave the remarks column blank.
3:45
